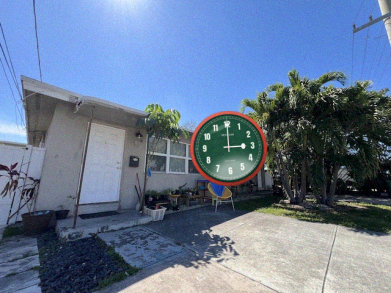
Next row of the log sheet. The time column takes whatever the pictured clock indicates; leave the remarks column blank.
3:00
